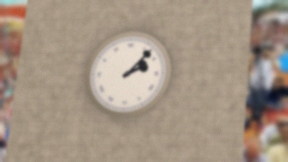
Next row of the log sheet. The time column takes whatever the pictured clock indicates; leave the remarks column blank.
2:07
